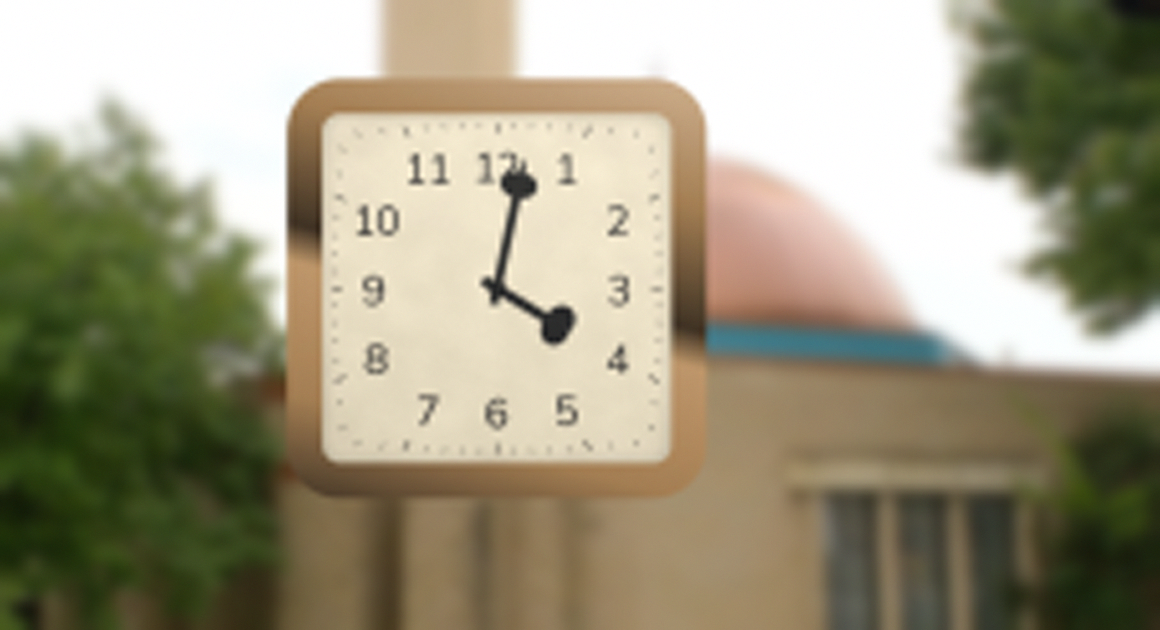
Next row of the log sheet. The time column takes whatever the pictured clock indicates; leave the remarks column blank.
4:02
